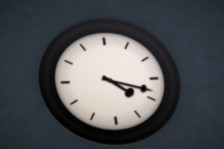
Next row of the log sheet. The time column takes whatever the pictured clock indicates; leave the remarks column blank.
4:18
